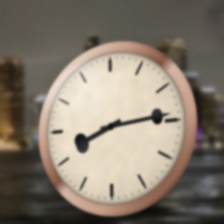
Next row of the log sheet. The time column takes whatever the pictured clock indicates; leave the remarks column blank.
8:14
